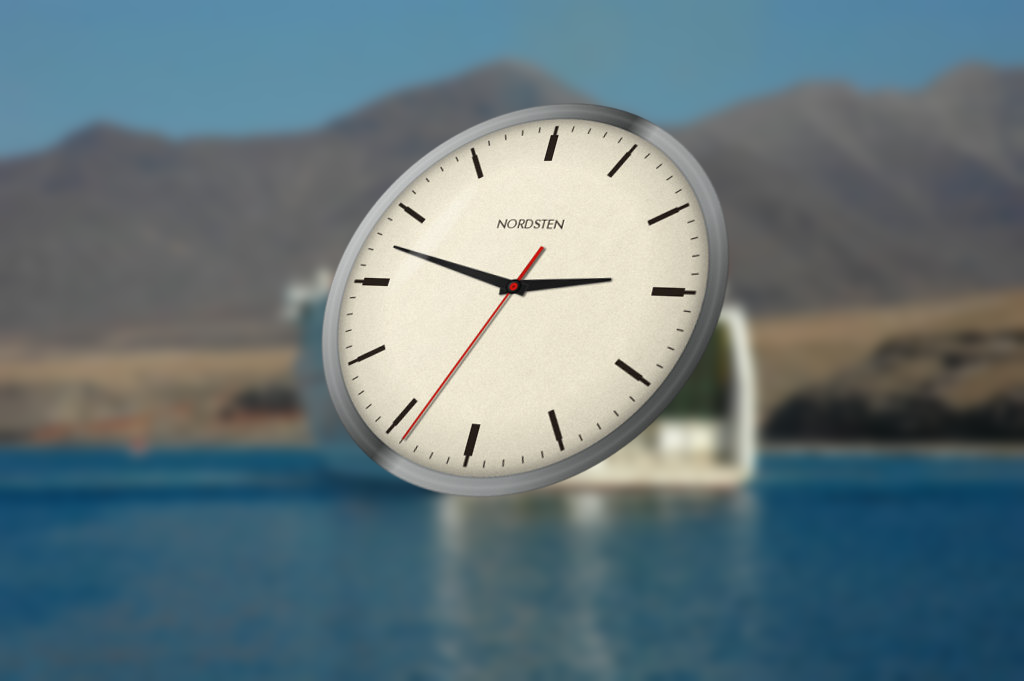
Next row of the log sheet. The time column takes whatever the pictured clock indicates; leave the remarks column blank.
2:47:34
